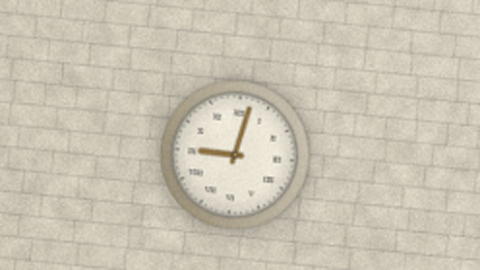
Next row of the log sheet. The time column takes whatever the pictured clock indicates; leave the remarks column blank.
9:02
